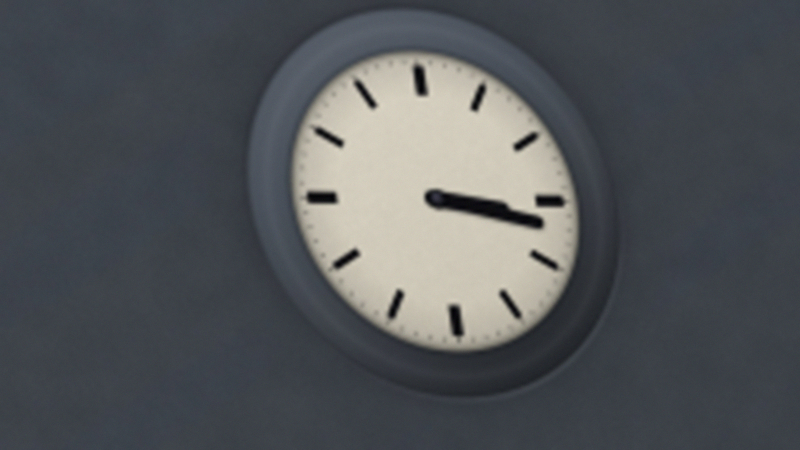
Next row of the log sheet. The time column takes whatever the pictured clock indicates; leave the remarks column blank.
3:17
